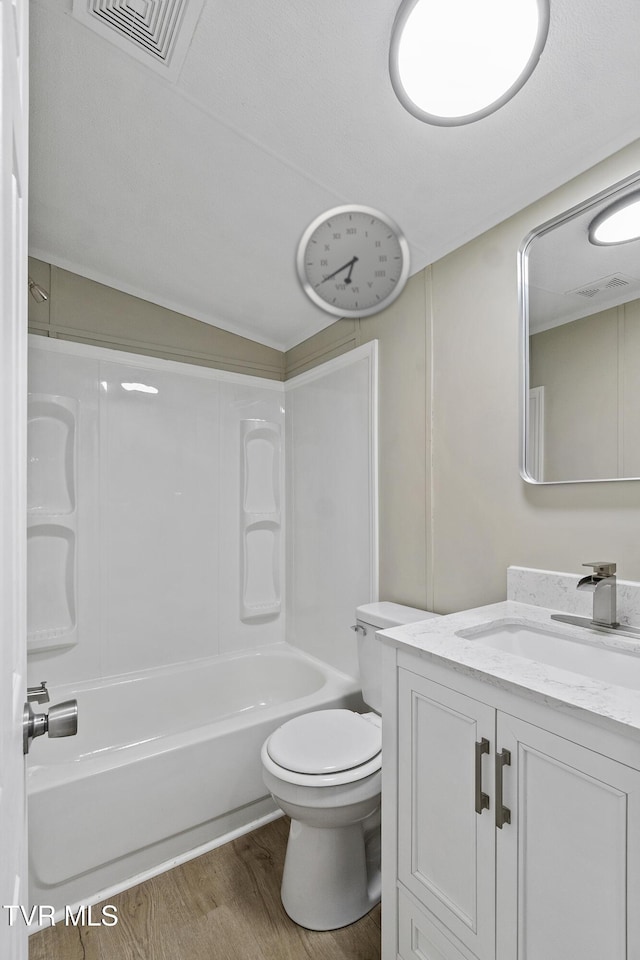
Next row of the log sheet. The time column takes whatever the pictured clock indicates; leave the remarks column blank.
6:40
